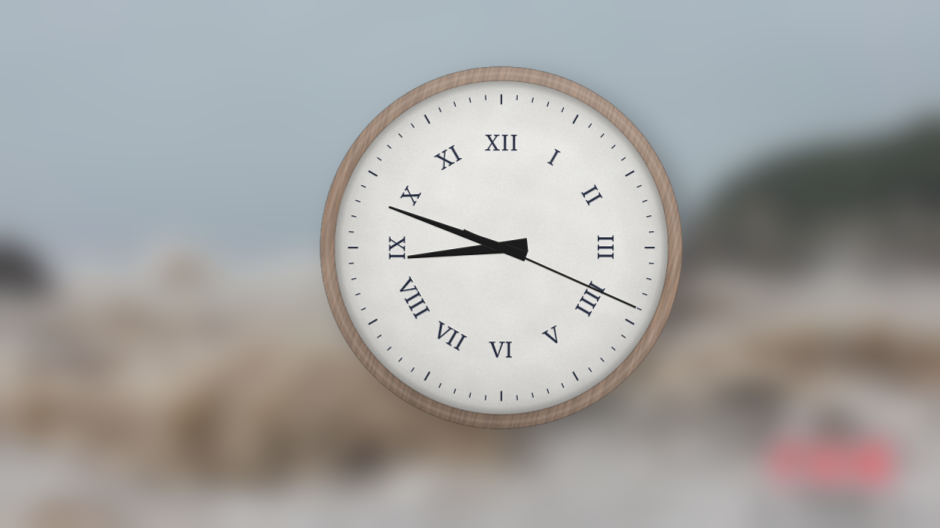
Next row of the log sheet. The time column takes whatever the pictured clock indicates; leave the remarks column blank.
8:48:19
